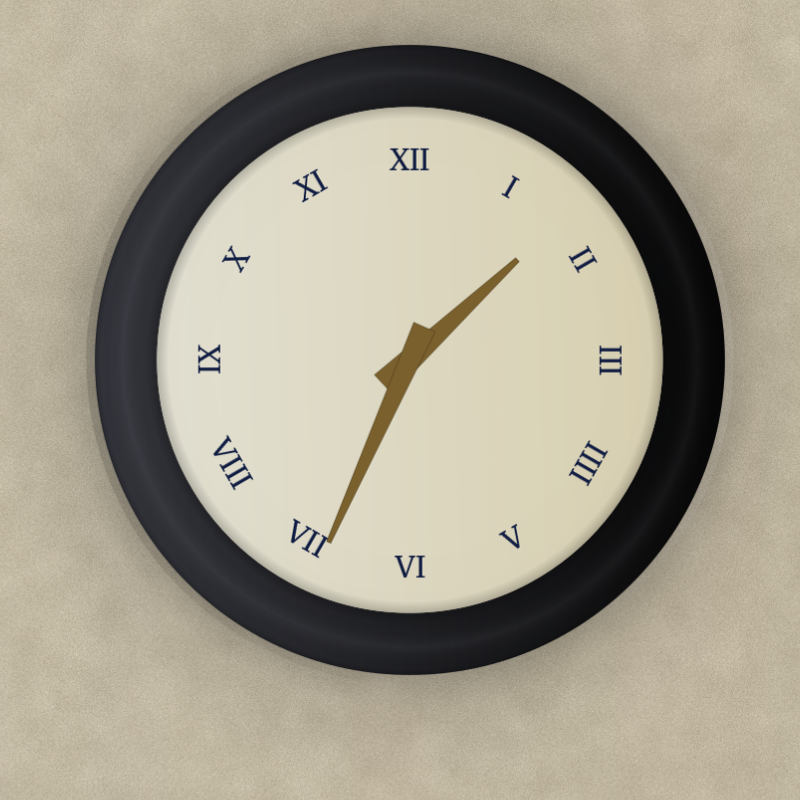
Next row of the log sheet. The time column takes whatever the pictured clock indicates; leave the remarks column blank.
1:34
